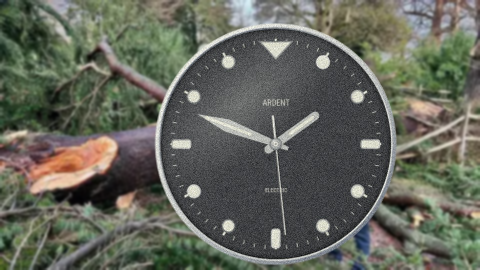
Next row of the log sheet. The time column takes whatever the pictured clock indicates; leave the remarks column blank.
1:48:29
